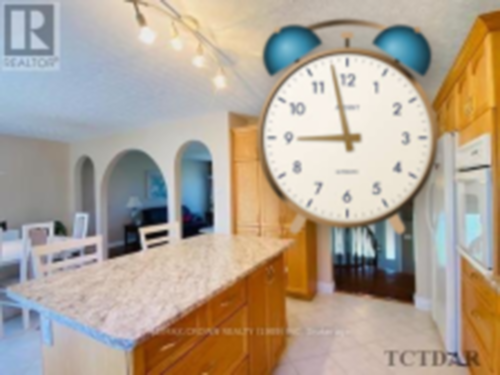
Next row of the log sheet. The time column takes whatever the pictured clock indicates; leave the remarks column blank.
8:58
